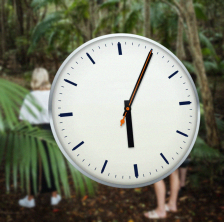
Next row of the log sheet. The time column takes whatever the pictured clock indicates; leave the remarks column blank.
6:05:05
